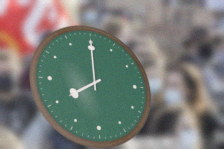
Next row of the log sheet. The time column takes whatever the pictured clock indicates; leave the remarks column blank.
8:00
